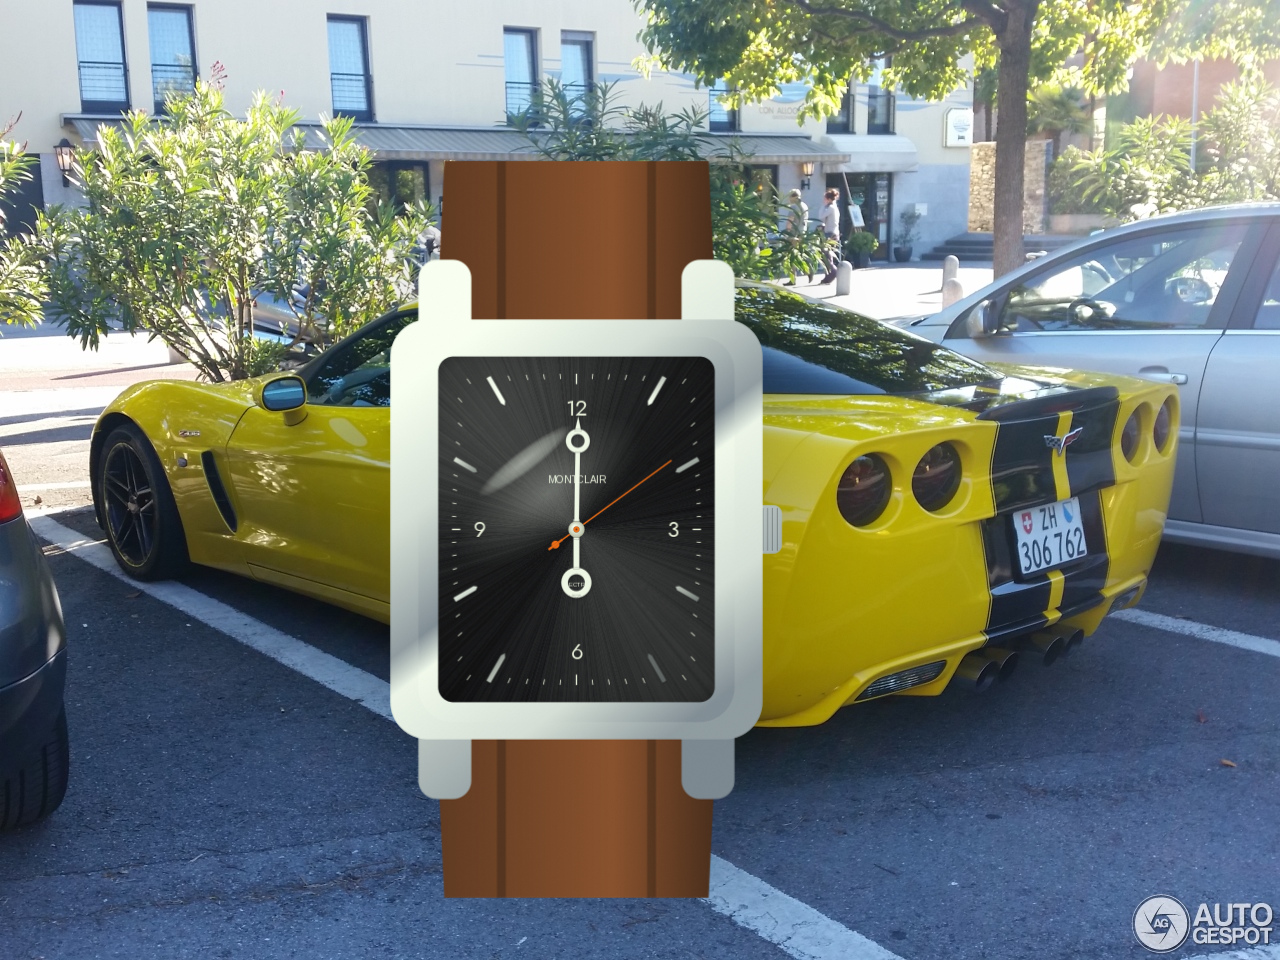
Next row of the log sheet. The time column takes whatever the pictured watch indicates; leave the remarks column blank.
6:00:09
